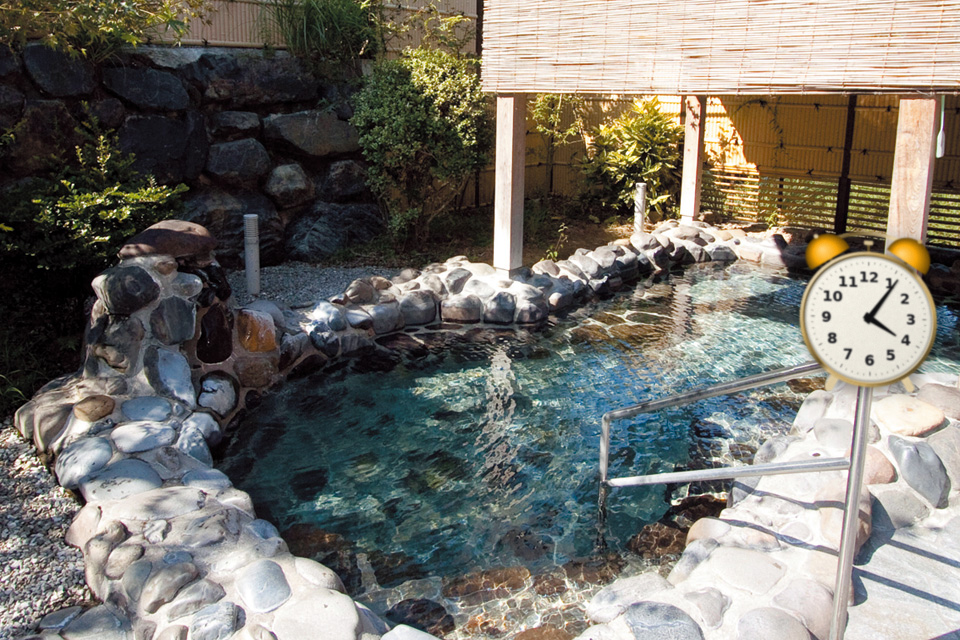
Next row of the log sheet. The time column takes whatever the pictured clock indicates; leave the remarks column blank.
4:06
